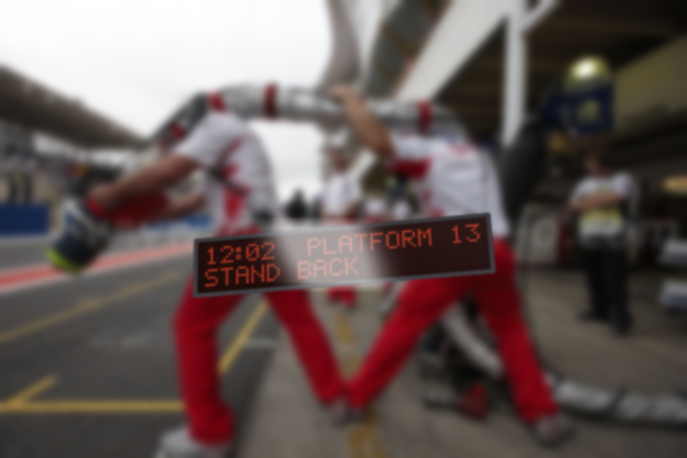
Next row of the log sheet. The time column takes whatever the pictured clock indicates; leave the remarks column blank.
12:02
